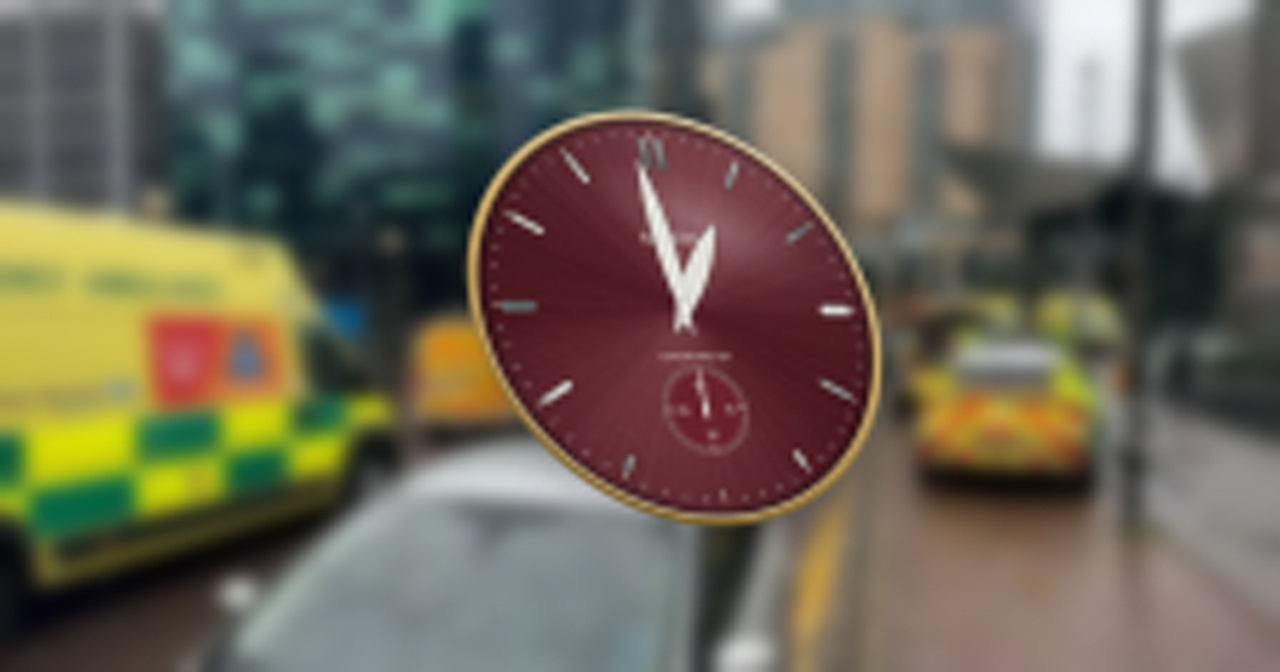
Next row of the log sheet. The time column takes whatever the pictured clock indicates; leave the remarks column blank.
12:59
